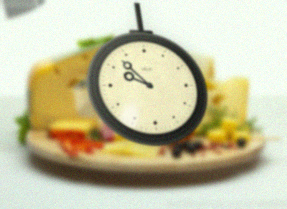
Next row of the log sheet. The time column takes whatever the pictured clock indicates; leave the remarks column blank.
9:53
